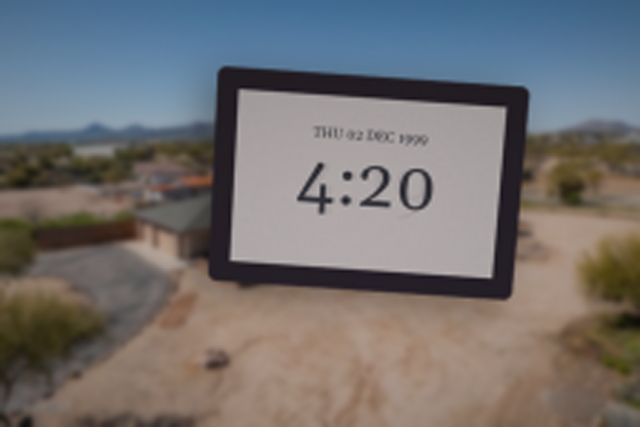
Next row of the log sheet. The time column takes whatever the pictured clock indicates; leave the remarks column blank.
4:20
